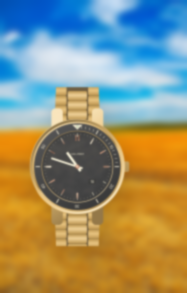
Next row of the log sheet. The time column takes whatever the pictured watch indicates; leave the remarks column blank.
10:48
